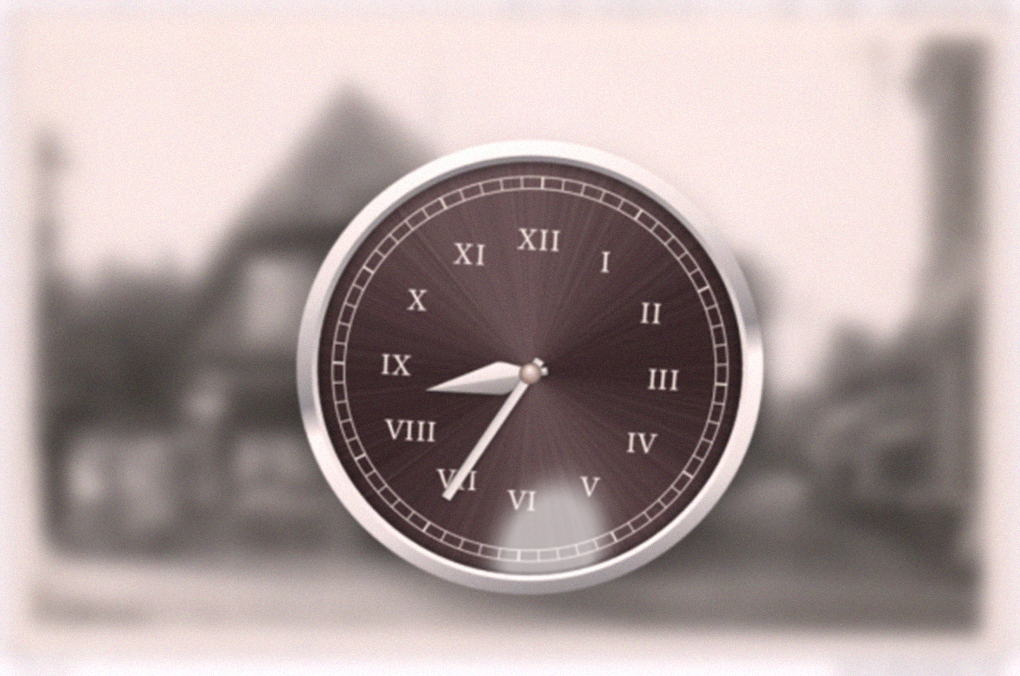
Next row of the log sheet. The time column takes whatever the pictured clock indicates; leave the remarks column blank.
8:35
